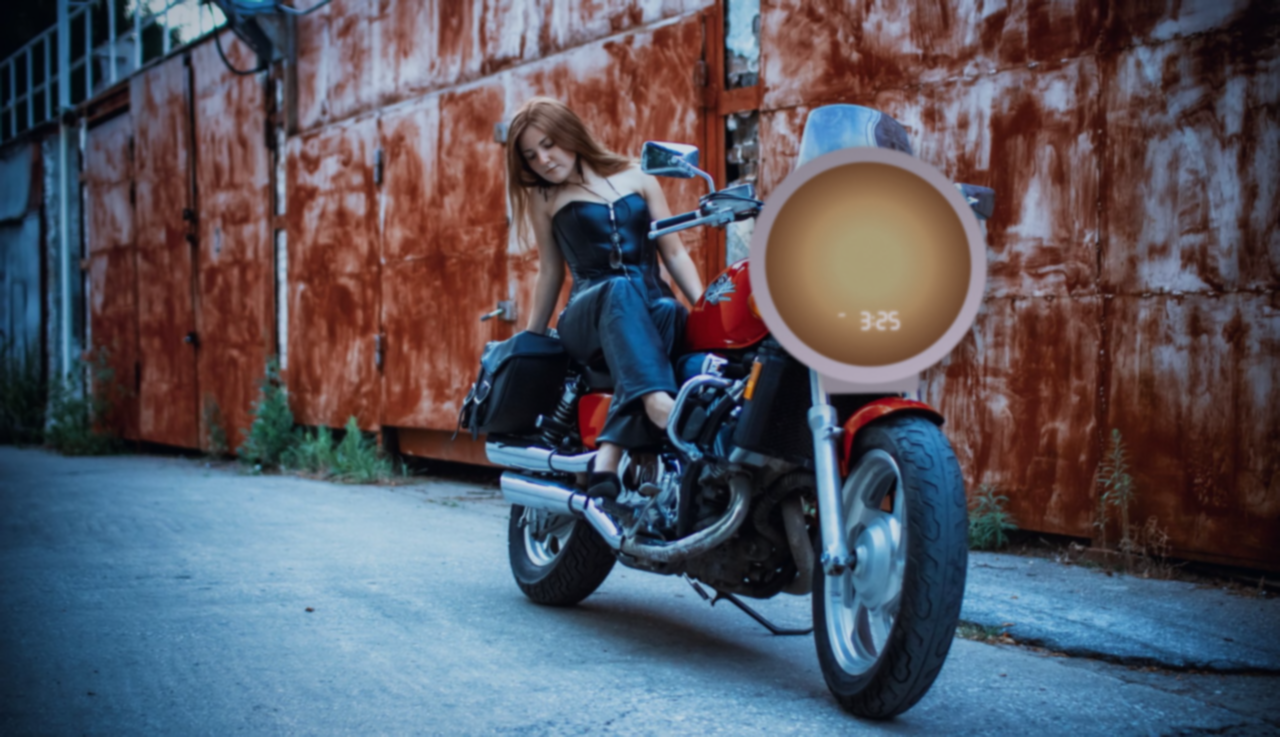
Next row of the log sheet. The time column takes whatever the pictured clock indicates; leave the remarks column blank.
3:25
